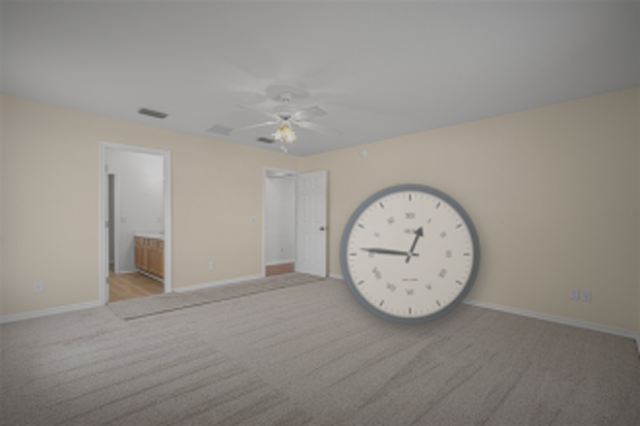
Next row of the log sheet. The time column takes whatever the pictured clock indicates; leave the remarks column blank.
12:46
